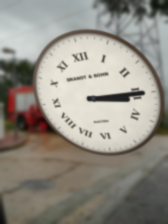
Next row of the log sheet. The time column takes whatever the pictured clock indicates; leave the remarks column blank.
3:15
